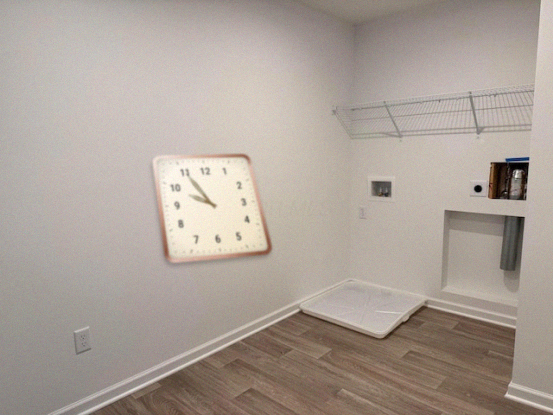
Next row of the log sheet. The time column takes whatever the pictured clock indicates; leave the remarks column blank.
9:55
